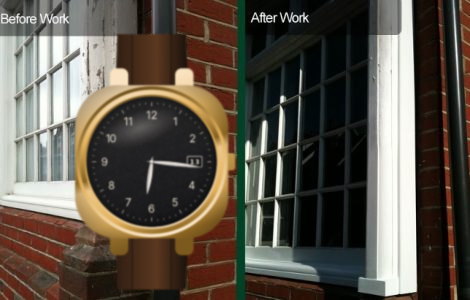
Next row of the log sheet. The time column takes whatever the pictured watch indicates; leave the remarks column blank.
6:16
